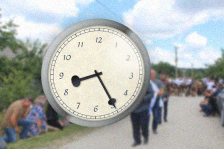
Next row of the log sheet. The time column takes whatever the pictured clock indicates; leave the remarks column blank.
8:25
